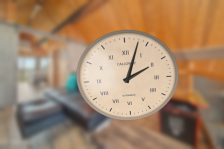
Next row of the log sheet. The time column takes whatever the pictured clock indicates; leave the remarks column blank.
2:03
